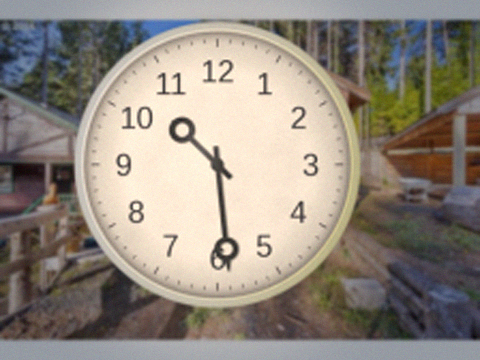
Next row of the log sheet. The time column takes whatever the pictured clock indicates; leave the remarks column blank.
10:29
